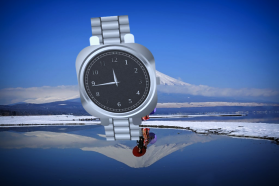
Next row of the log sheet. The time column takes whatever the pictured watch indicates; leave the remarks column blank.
11:44
